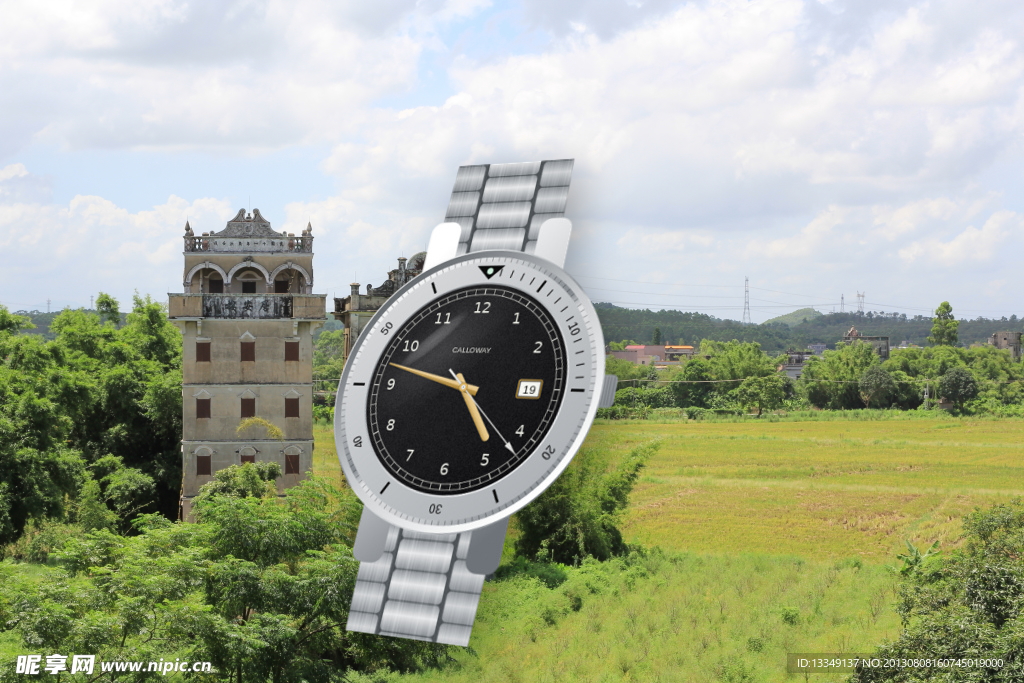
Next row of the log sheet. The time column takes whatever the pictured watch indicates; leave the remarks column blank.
4:47:22
